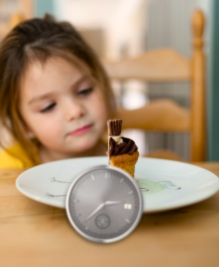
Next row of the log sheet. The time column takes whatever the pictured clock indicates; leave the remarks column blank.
2:37
